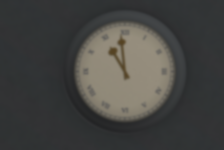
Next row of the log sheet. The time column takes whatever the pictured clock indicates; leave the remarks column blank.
10:59
